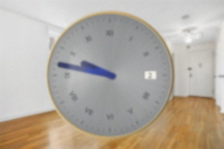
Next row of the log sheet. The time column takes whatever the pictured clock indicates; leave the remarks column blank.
9:47
